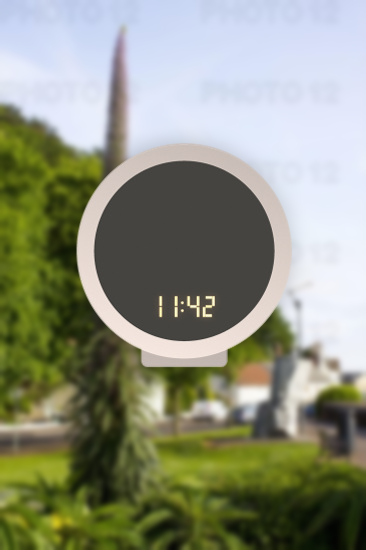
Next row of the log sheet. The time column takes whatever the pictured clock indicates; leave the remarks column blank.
11:42
